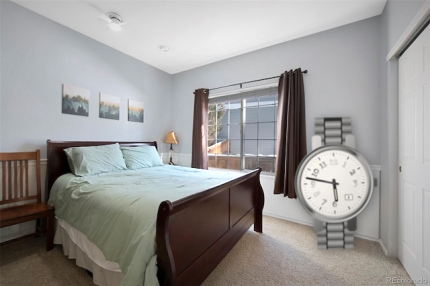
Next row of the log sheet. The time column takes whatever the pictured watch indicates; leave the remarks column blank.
5:47
